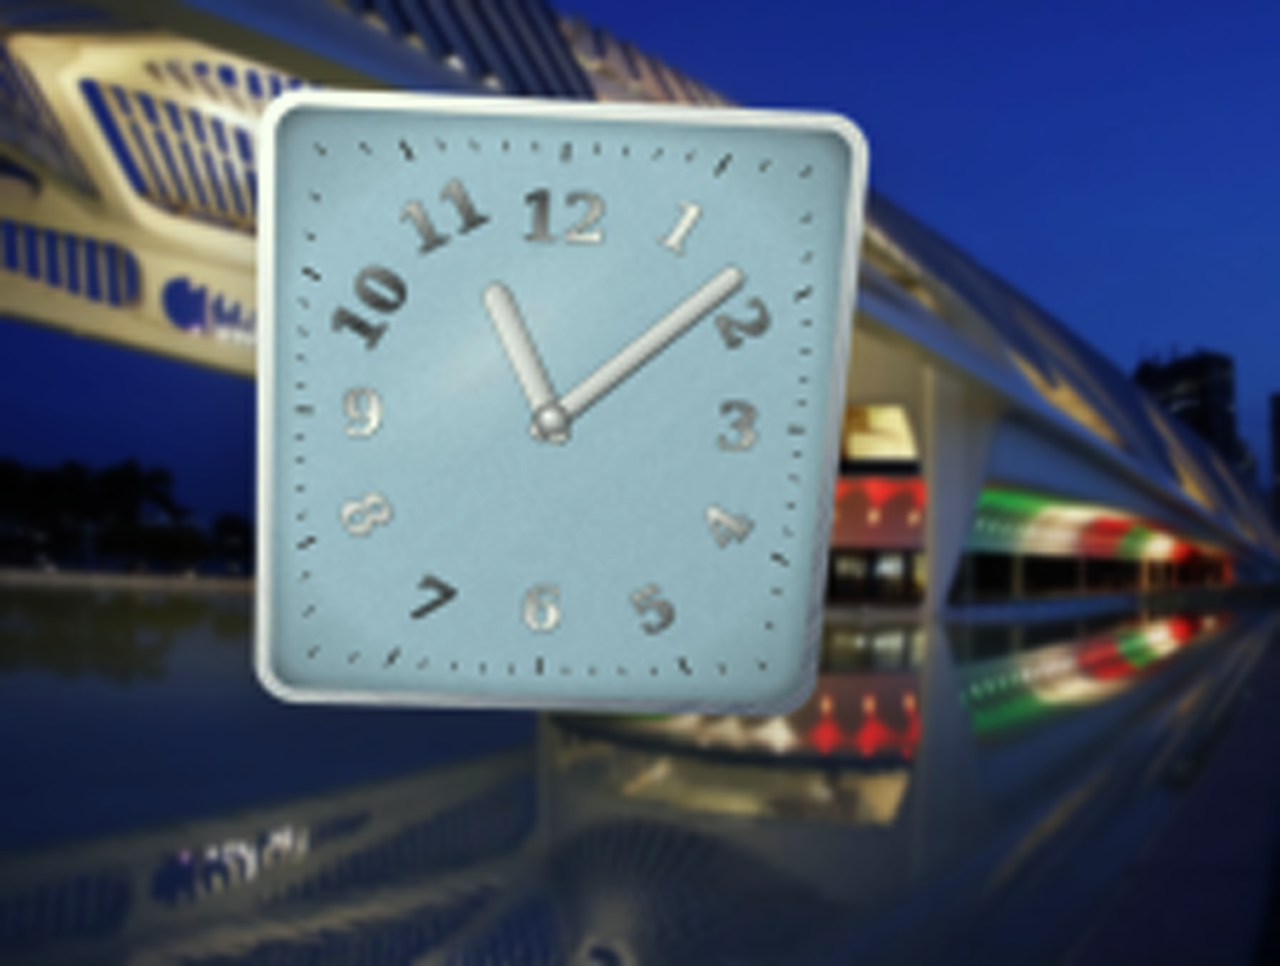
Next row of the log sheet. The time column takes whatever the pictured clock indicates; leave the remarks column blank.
11:08
